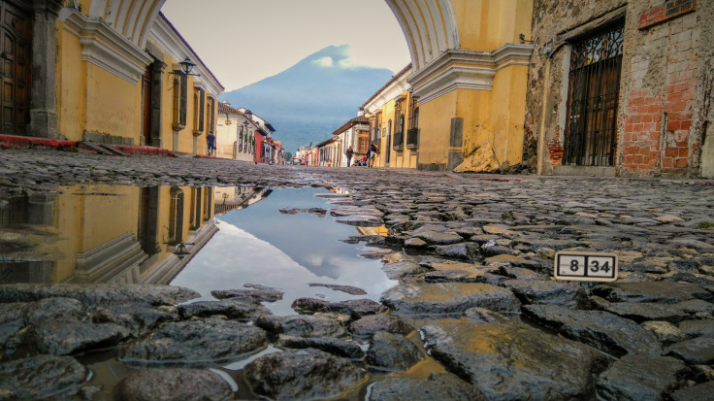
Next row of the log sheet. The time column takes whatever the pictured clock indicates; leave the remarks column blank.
8:34
